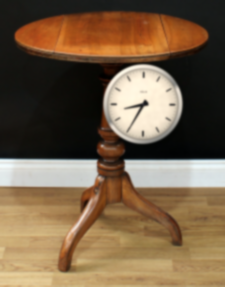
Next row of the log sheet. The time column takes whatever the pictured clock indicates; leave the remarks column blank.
8:35
